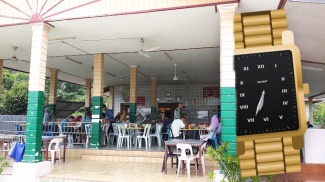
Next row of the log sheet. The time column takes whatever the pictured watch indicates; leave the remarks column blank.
6:34
